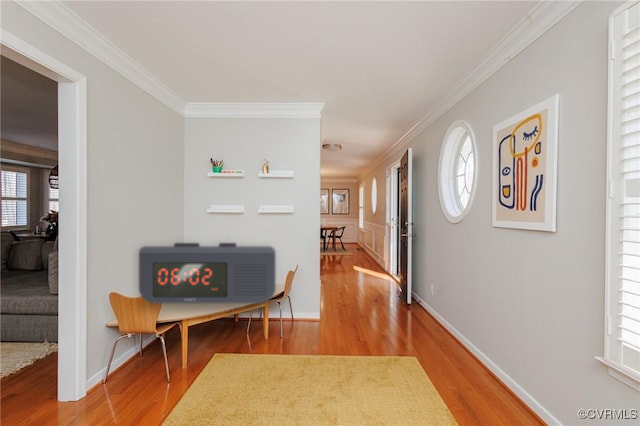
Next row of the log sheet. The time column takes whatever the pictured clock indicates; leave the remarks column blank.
6:02
